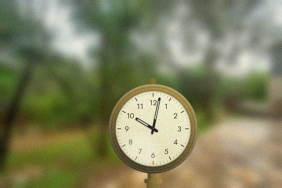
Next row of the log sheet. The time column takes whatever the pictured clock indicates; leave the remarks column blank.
10:02
